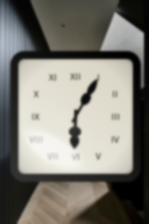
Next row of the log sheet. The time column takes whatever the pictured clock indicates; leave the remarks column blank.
6:05
